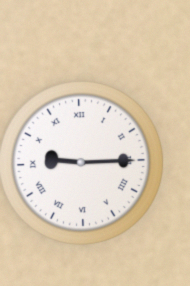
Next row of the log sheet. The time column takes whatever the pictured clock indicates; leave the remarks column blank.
9:15
